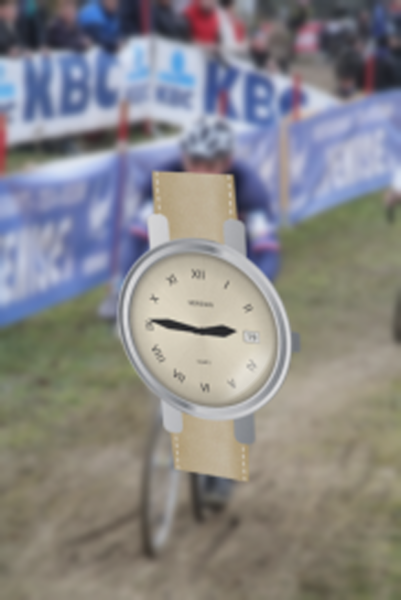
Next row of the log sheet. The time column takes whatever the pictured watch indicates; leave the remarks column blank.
2:46
